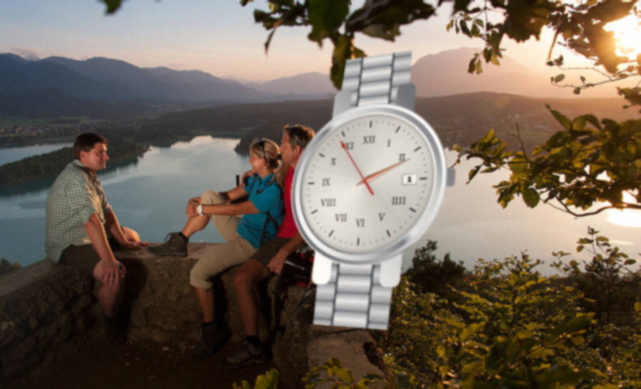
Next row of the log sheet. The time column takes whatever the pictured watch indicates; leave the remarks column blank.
2:10:54
